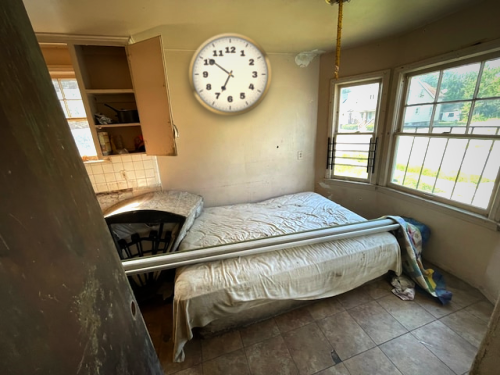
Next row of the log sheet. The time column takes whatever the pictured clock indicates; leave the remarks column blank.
6:51
